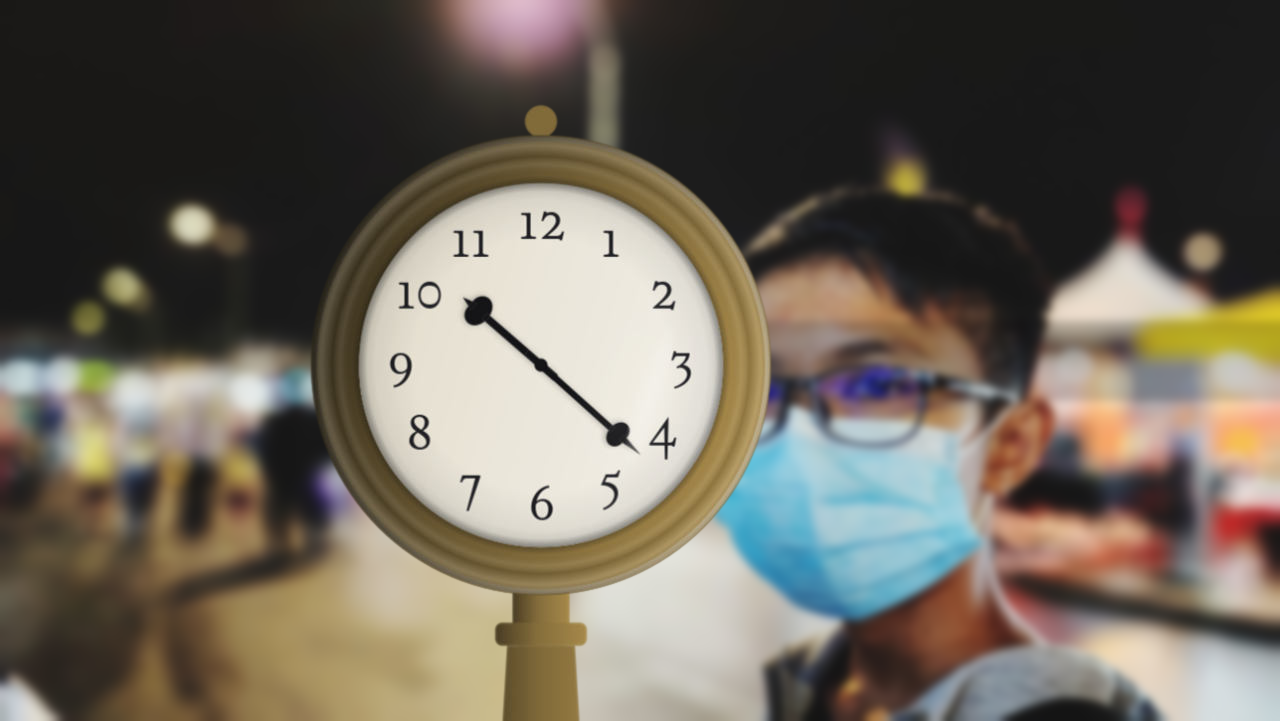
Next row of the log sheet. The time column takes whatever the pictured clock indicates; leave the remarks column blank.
10:22
